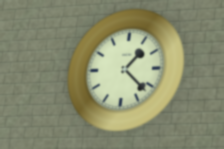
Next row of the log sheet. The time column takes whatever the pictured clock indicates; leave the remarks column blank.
1:22
